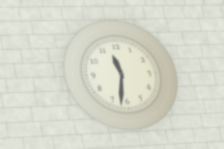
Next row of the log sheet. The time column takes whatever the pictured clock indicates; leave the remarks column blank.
11:32
